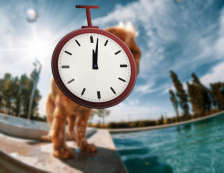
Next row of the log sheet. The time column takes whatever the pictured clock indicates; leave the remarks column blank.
12:02
